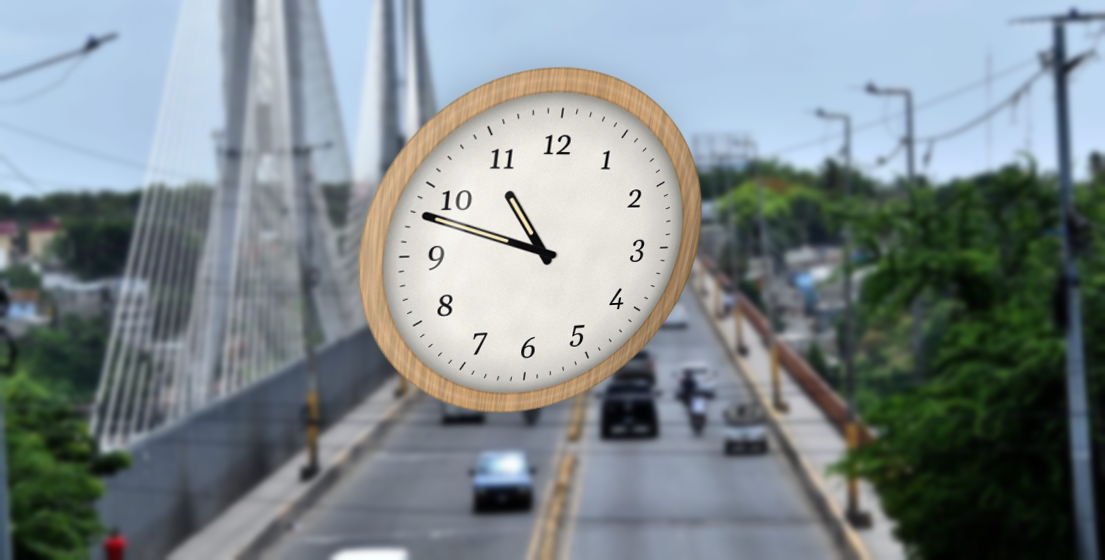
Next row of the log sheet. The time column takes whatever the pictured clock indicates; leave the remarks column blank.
10:48
